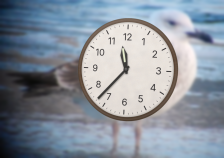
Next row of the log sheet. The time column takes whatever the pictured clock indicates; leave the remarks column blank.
11:37
